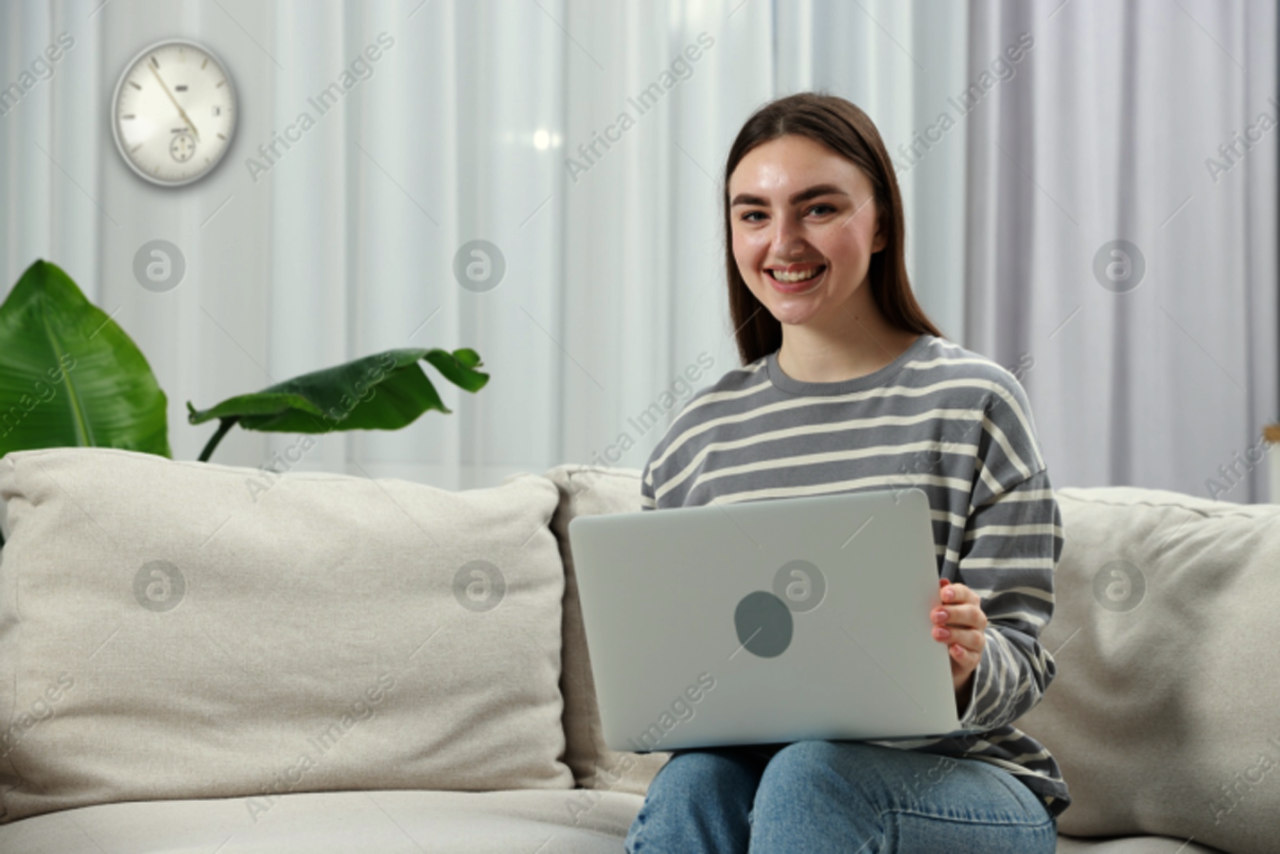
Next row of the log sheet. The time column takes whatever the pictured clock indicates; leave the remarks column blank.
4:54
